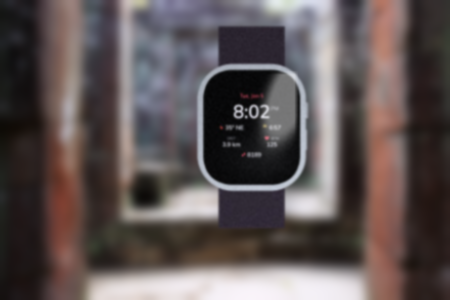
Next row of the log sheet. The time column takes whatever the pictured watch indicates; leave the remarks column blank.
8:02
